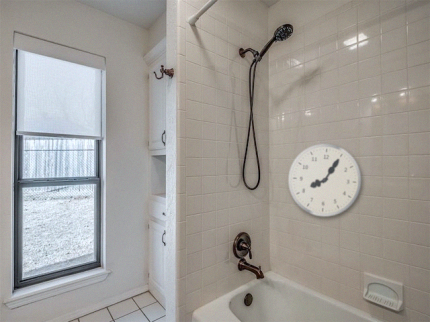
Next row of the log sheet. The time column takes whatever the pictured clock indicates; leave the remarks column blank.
8:05
